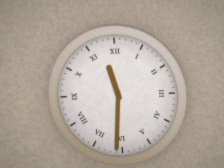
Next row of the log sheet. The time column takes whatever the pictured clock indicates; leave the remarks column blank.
11:31
